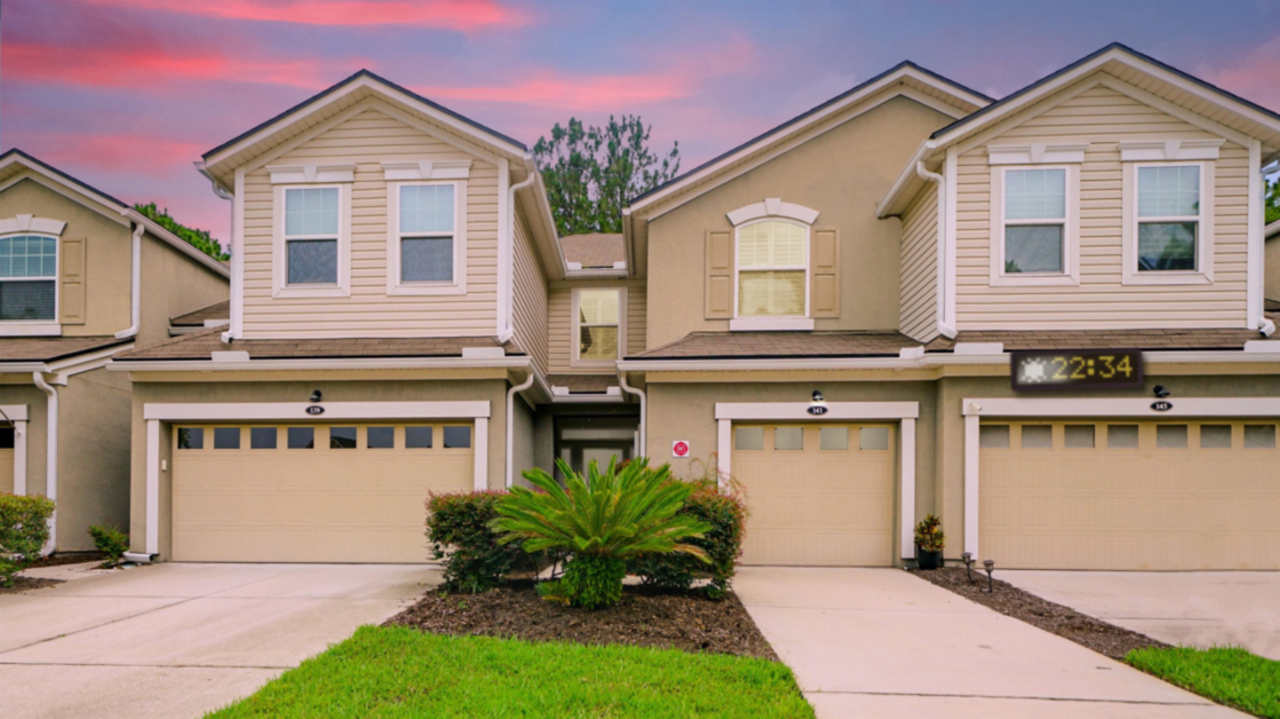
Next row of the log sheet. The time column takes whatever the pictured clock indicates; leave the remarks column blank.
22:34
